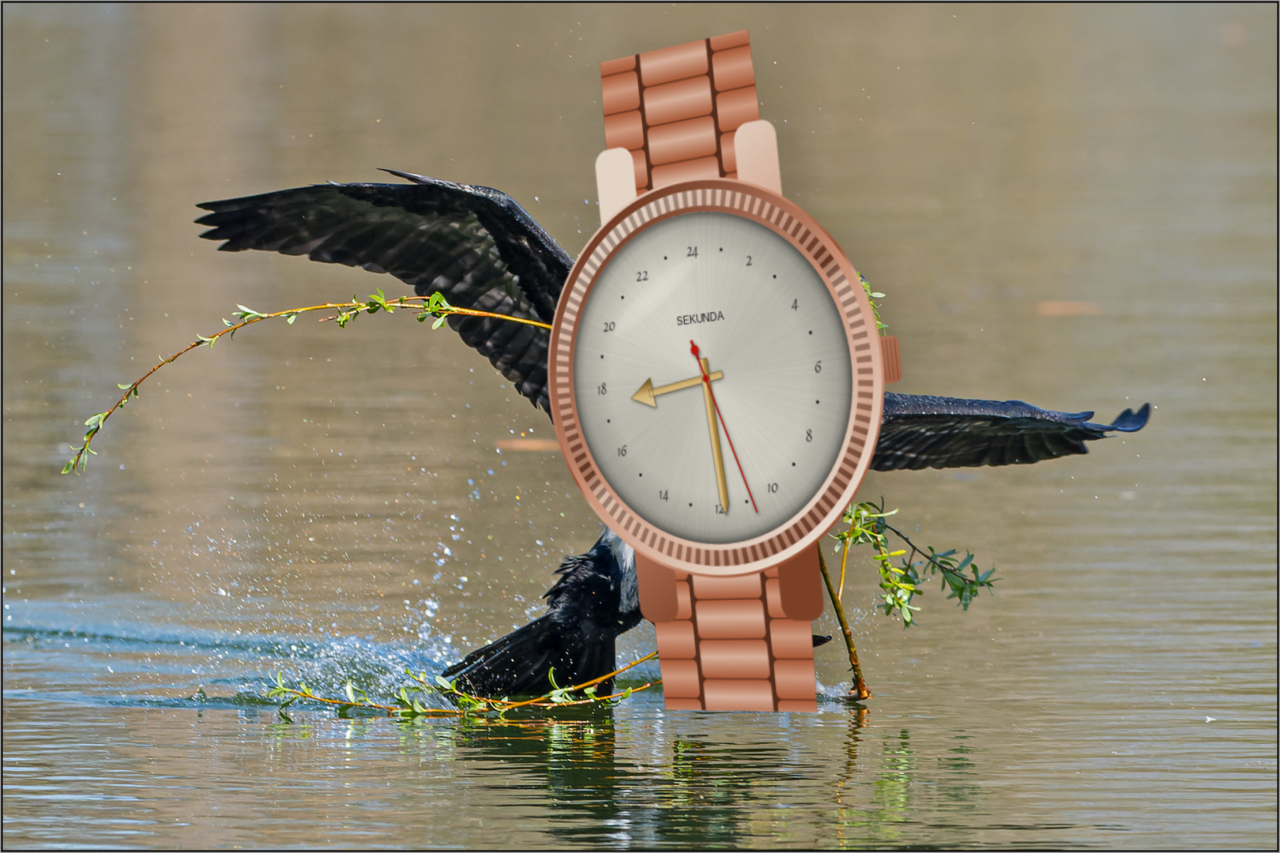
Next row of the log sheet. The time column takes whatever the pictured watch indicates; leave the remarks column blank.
17:29:27
